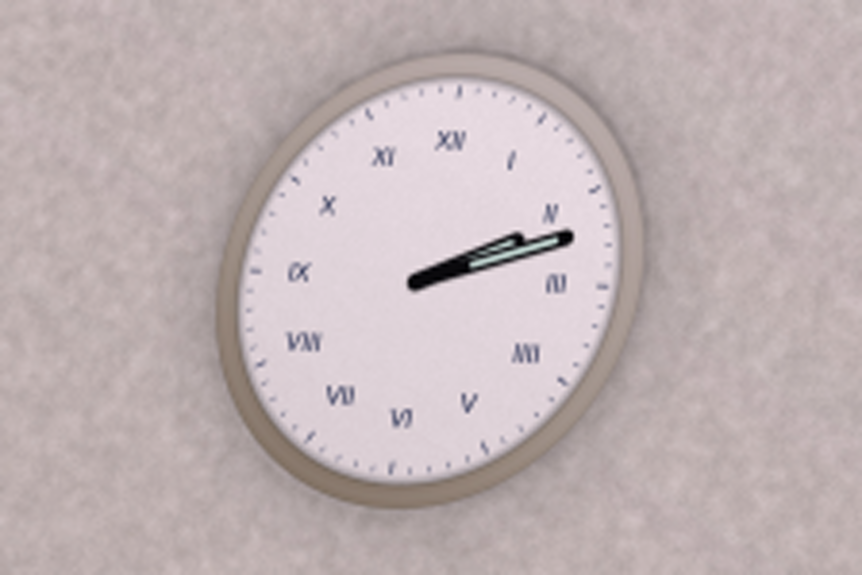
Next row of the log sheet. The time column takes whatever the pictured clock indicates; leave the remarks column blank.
2:12
